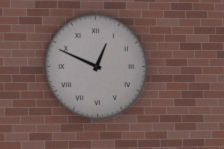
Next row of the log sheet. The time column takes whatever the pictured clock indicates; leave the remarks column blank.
12:49
